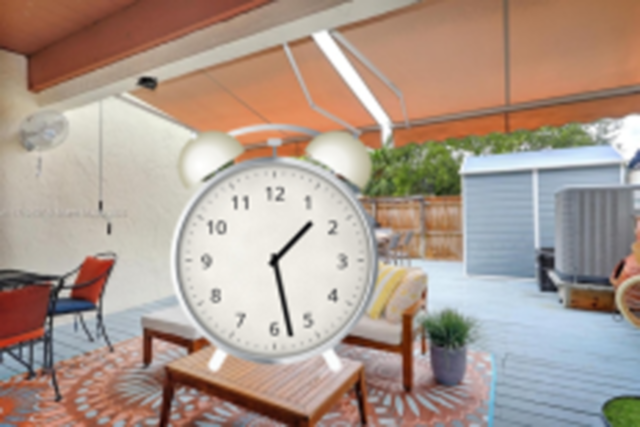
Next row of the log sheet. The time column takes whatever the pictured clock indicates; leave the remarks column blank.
1:28
